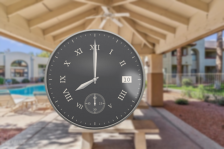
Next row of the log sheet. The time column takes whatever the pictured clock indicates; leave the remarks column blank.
8:00
